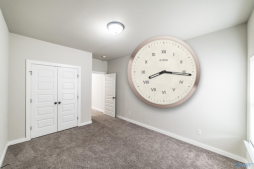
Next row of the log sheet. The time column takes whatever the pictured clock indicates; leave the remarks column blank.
8:16
